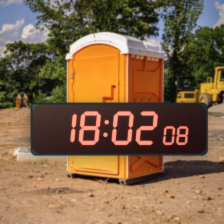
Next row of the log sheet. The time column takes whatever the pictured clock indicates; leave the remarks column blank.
18:02:08
